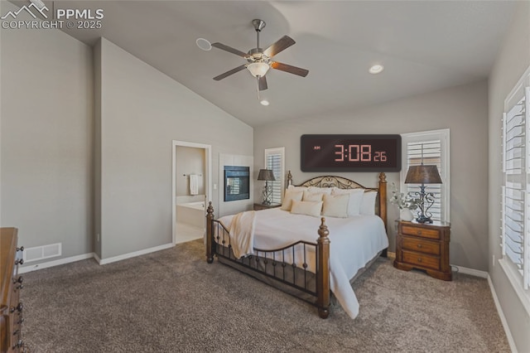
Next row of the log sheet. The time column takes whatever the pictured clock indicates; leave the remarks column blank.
3:08:26
